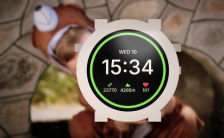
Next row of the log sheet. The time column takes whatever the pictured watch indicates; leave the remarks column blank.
15:34
